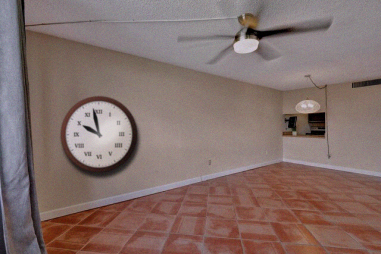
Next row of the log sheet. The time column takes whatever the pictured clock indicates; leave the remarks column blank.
9:58
